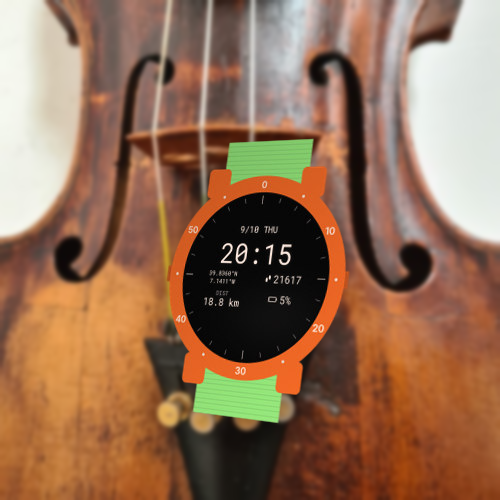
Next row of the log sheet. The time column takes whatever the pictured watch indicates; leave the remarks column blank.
20:15
